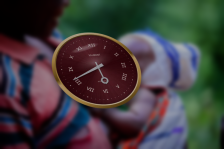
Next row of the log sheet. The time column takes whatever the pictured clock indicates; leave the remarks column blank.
5:41
